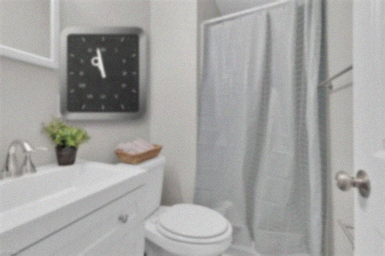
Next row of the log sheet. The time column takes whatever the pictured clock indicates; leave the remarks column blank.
10:58
